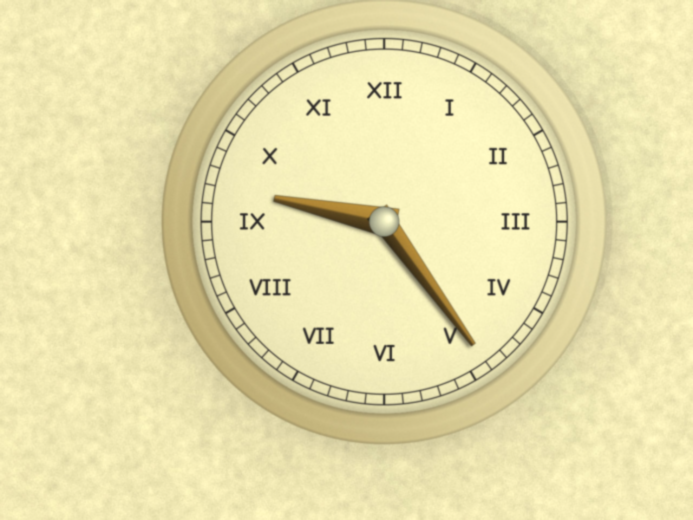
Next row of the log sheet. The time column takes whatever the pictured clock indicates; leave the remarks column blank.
9:24
